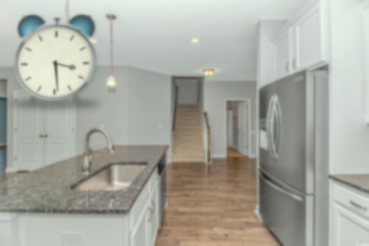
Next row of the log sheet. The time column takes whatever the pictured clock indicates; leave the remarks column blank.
3:29
